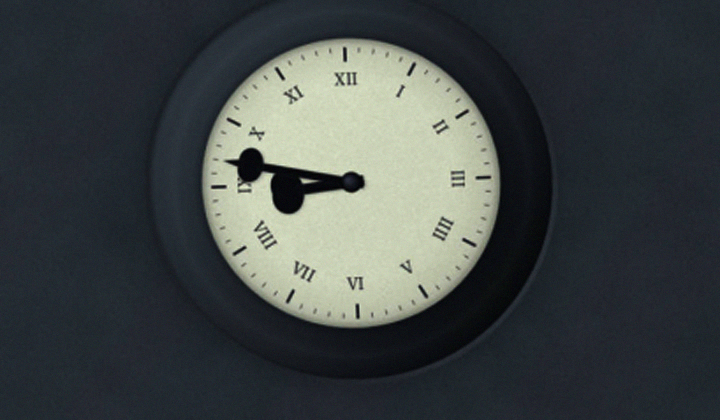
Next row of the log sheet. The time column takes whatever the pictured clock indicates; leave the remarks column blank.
8:47
